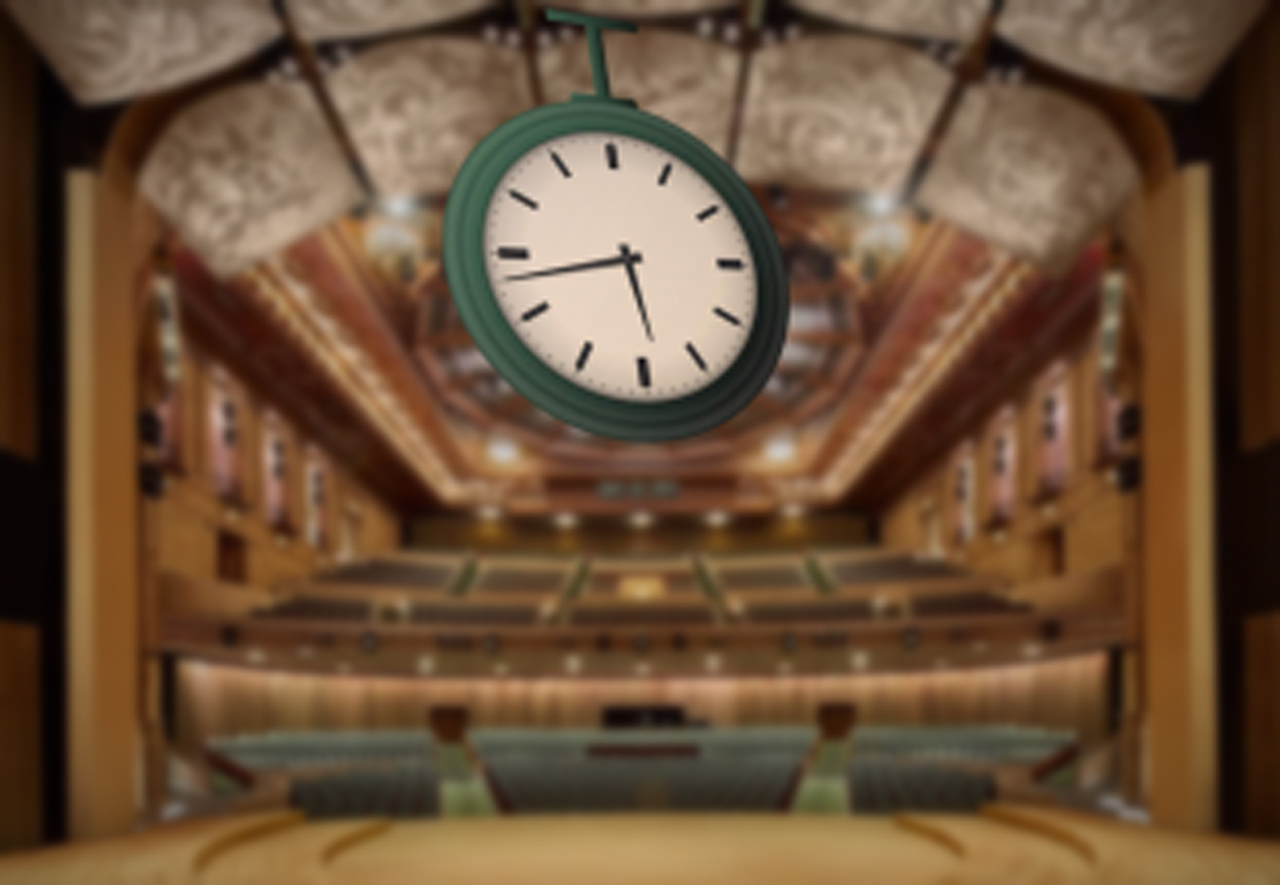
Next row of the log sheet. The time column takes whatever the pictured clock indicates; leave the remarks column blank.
5:43
